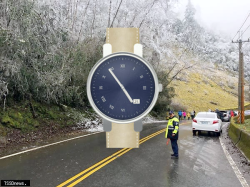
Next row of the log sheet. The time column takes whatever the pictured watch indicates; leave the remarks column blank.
4:54
